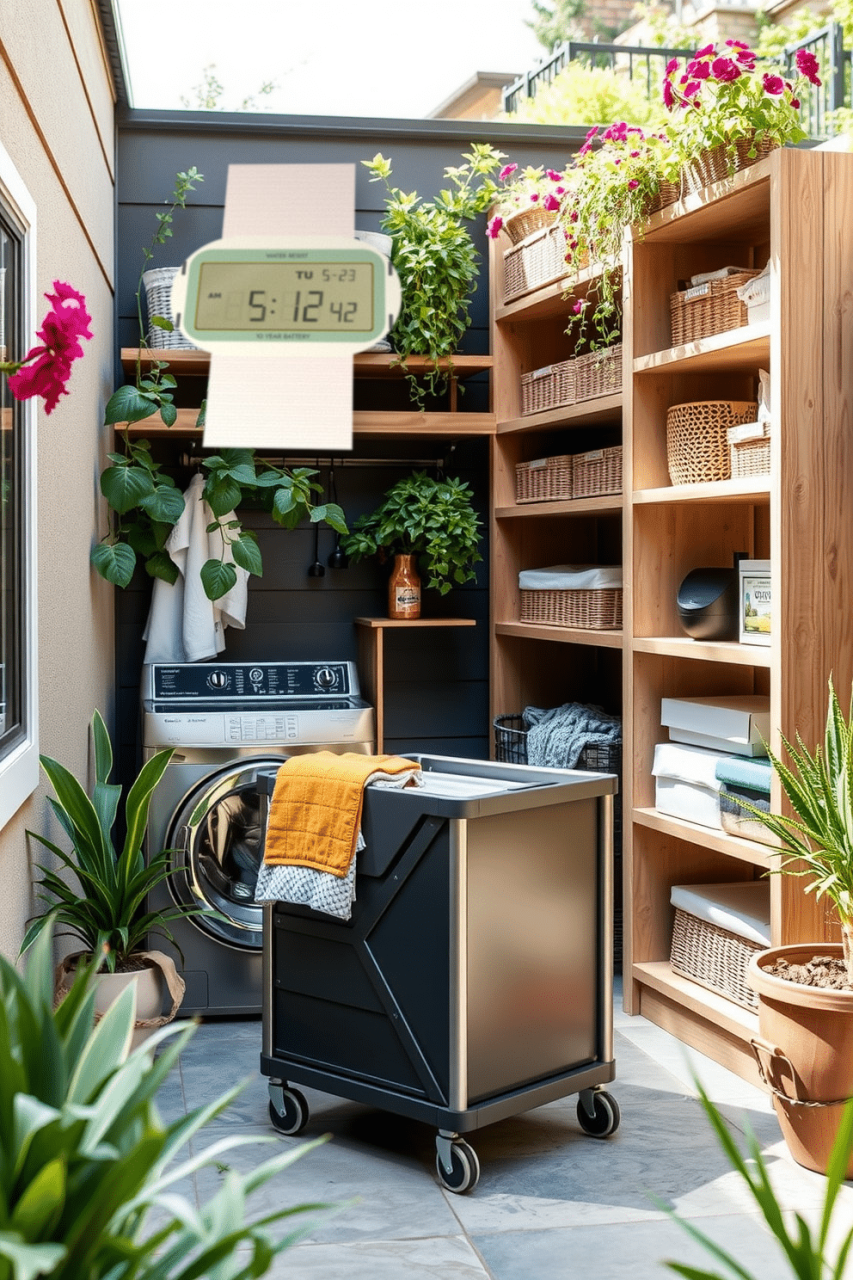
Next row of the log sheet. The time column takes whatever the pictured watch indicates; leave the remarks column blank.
5:12:42
